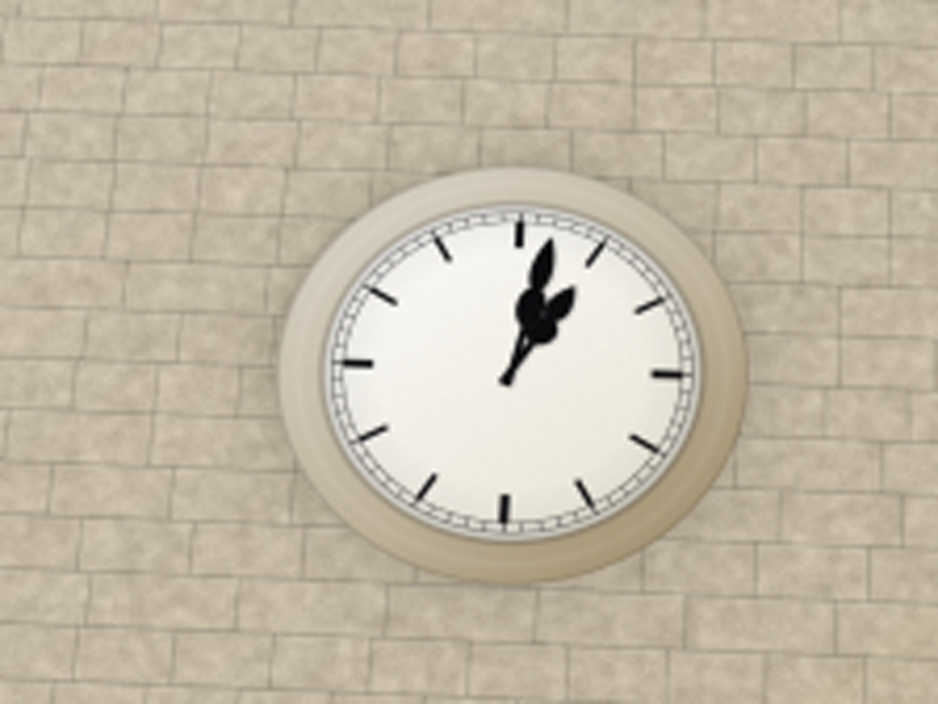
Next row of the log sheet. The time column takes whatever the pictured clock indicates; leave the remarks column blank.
1:02
